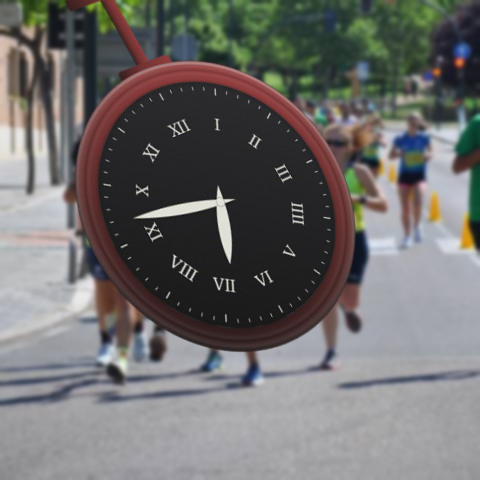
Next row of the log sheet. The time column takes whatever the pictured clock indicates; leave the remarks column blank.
6:47
